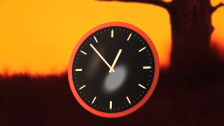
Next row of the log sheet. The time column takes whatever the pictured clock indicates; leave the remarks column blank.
12:53
